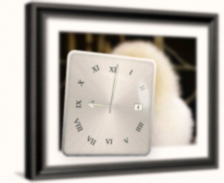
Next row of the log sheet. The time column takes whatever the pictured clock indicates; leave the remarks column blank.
9:01
